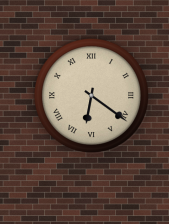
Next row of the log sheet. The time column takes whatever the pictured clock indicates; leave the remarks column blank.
6:21
